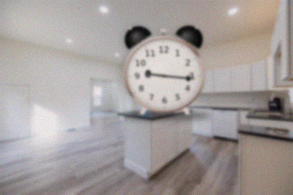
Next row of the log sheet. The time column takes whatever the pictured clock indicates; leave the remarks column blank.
9:16
